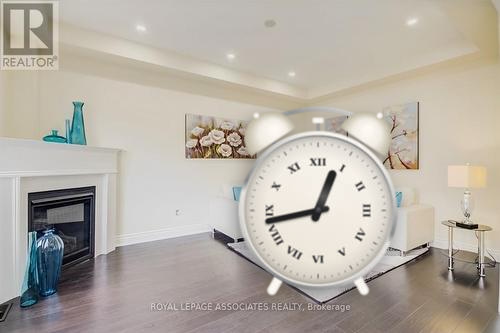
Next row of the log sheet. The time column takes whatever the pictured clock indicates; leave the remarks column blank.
12:43
